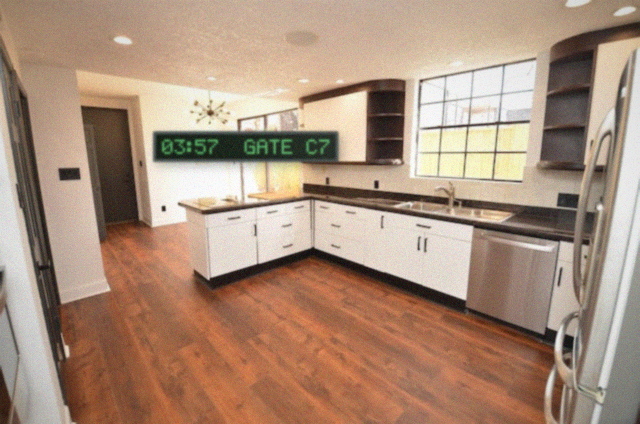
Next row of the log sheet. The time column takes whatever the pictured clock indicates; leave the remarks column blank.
3:57
